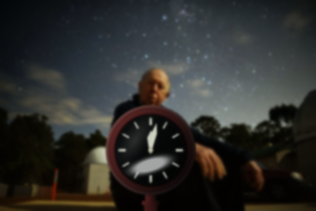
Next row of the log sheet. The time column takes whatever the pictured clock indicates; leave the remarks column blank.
12:02
